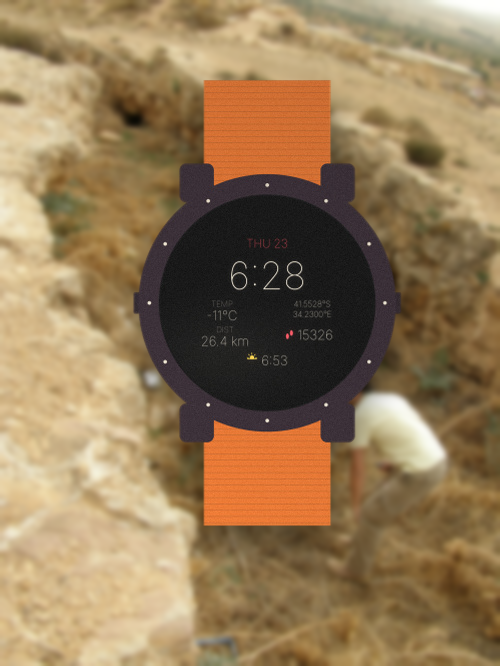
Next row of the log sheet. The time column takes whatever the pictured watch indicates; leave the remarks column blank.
6:28
